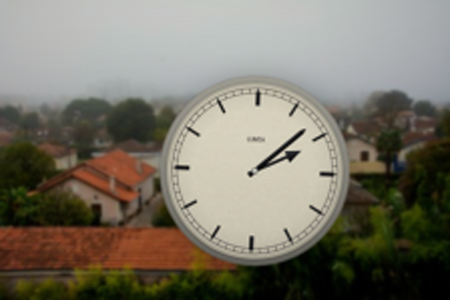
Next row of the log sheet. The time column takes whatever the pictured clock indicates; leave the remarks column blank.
2:08
